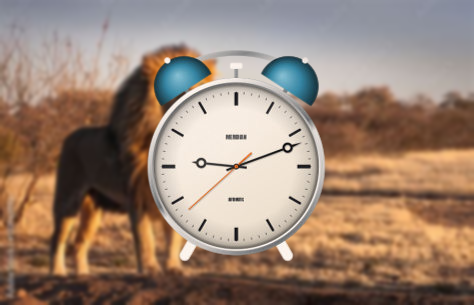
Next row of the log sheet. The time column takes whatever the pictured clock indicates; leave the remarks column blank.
9:11:38
